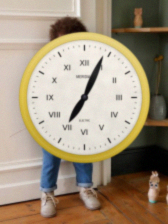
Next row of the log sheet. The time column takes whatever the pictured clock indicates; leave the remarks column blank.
7:04
